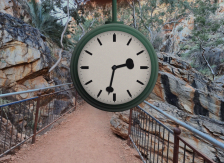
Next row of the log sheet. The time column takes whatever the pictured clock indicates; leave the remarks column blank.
2:32
